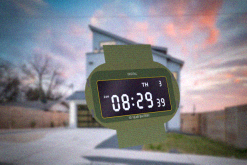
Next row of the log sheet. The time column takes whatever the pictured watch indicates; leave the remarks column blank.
8:29:39
